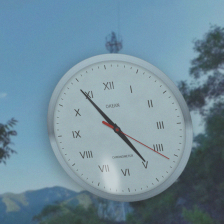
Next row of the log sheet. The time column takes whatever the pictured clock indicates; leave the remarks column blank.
4:54:21
